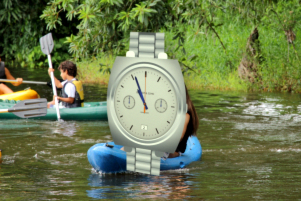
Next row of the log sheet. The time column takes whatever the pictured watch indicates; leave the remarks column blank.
10:56
